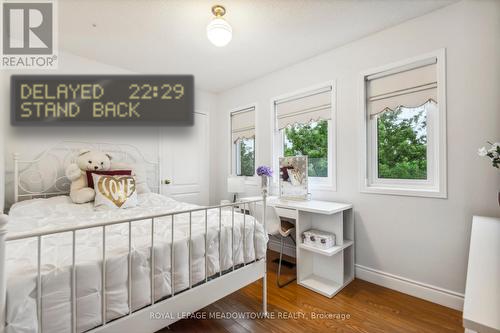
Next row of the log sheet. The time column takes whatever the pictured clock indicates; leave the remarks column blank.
22:29
